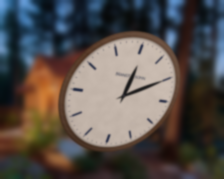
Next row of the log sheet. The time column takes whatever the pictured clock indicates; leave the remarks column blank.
12:10
